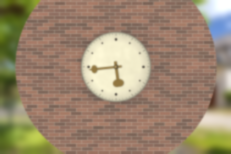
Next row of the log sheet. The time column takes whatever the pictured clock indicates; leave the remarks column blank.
5:44
